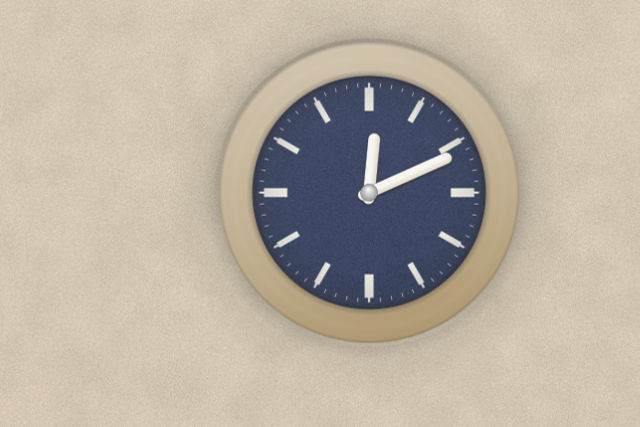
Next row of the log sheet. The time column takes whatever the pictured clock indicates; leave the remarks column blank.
12:11
